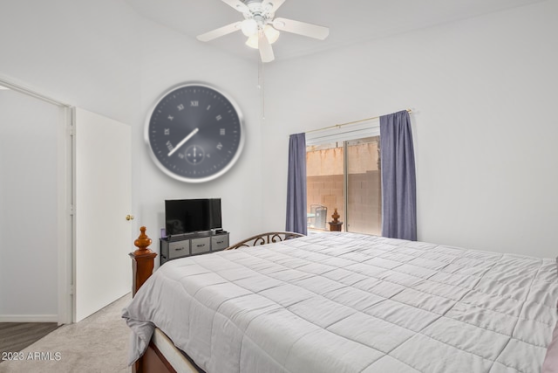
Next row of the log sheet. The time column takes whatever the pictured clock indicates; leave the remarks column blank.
7:38
